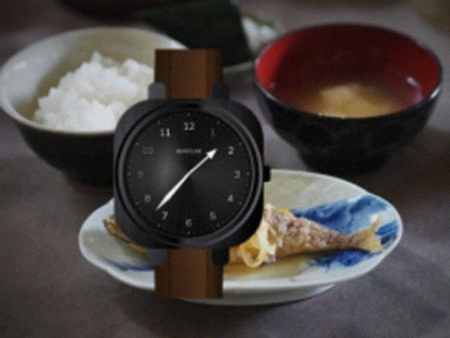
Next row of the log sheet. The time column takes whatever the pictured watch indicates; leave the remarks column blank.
1:37
